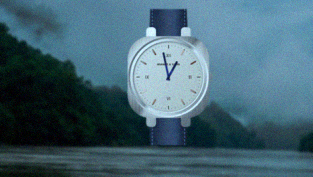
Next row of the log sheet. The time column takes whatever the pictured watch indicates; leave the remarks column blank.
12:58
